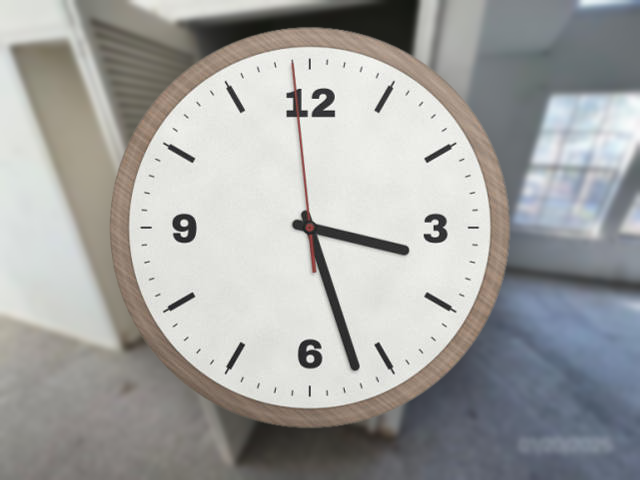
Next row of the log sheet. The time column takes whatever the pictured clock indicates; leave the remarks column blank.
3:26:59
